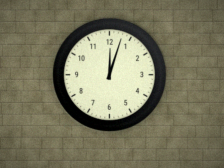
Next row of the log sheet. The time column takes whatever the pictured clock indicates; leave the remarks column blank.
12:03
